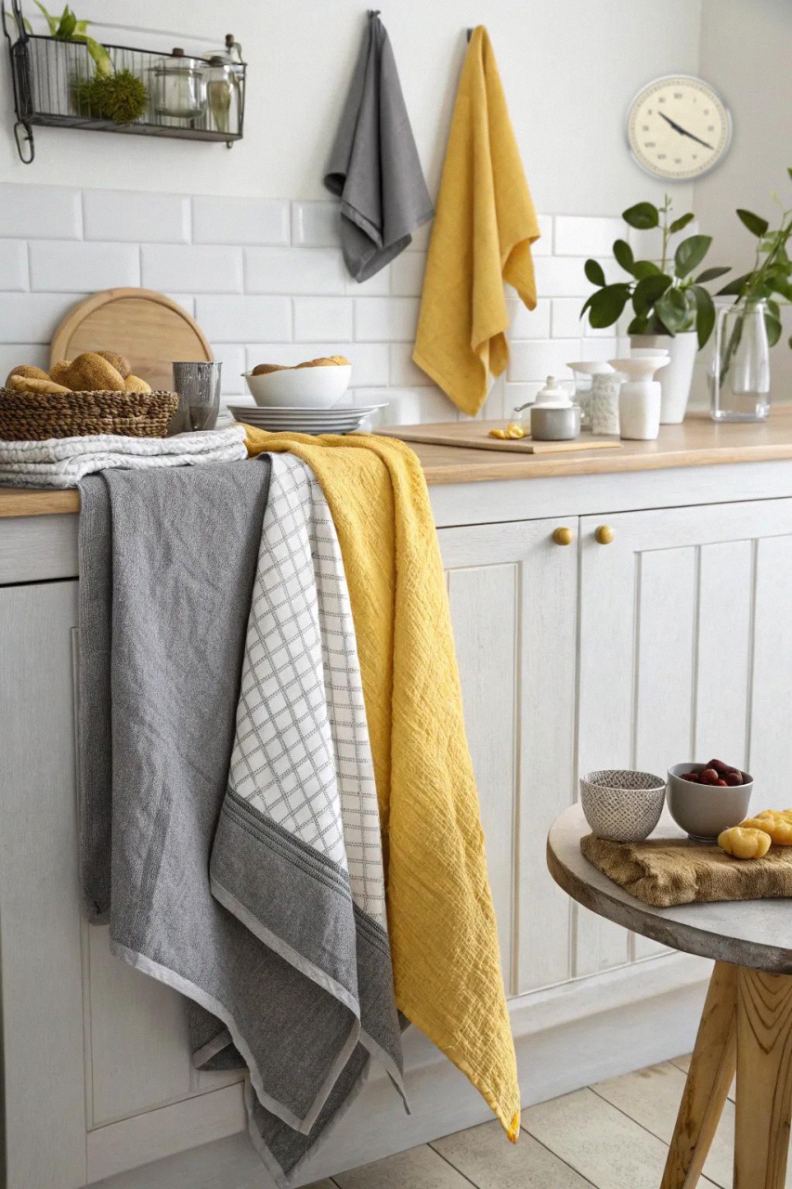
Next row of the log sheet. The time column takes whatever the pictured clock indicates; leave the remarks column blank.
10:20
